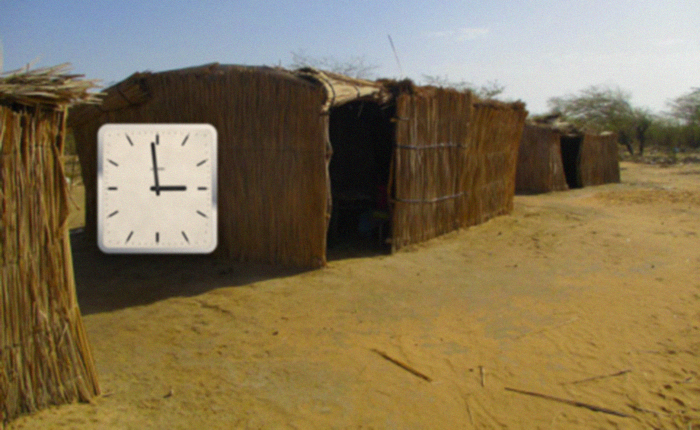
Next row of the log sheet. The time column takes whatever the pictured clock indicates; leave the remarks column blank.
2:59
